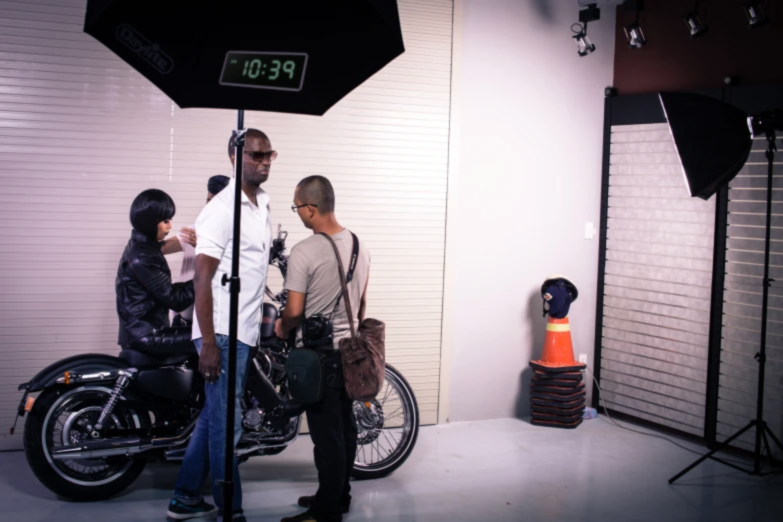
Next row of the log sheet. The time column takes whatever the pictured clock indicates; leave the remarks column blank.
10:39
